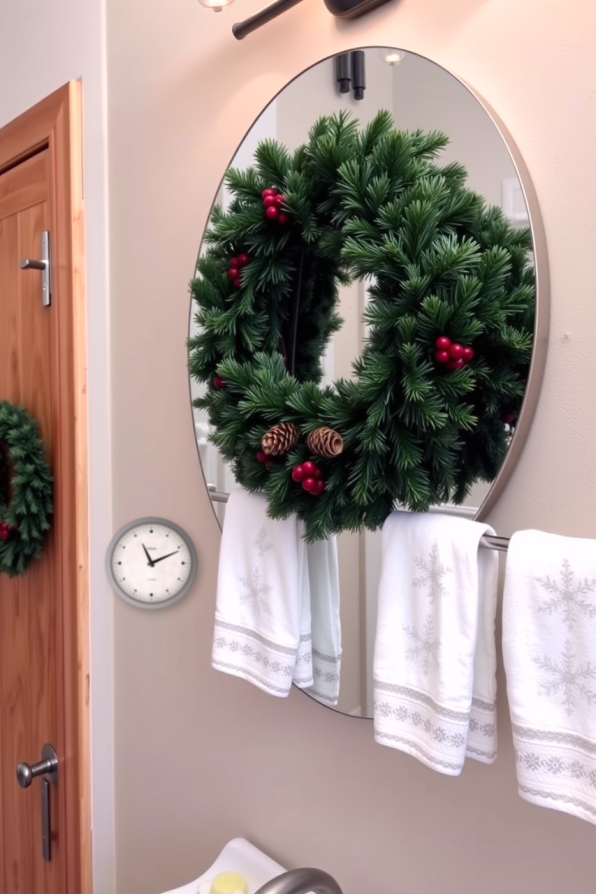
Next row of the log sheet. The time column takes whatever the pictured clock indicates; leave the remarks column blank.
11:11
